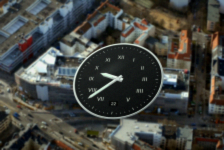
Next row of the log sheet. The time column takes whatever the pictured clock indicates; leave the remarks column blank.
9:38
